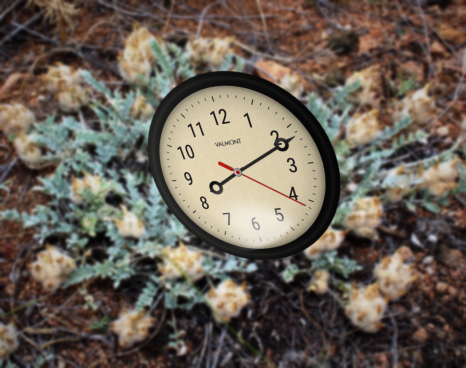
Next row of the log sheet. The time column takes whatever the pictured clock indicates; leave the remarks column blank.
8:11:21
